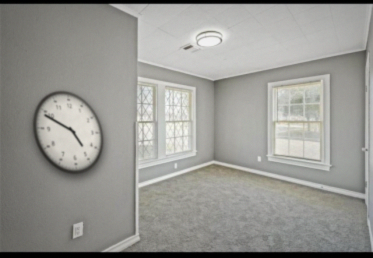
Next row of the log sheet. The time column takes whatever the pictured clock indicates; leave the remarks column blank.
4:49
